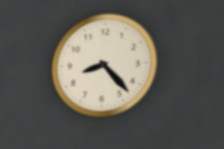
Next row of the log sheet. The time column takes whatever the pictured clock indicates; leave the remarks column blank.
8:23
